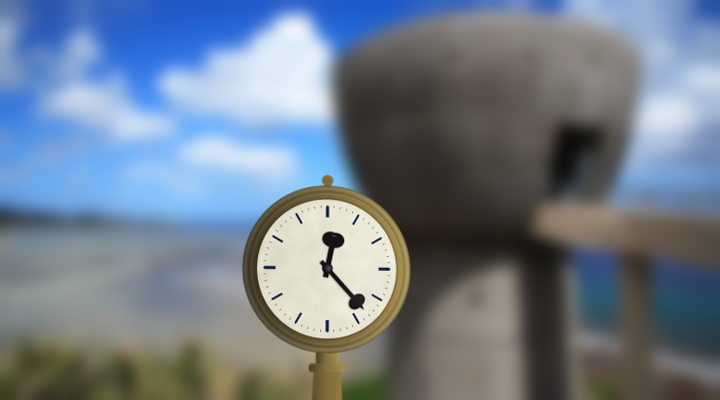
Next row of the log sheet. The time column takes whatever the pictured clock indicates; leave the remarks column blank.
12:23
